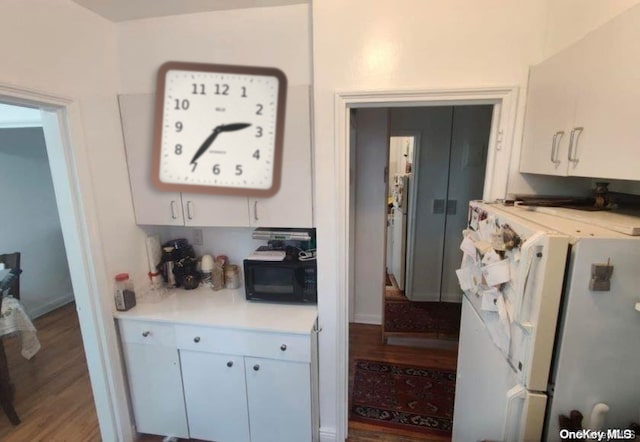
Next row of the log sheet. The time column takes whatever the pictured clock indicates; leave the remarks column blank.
2:36
